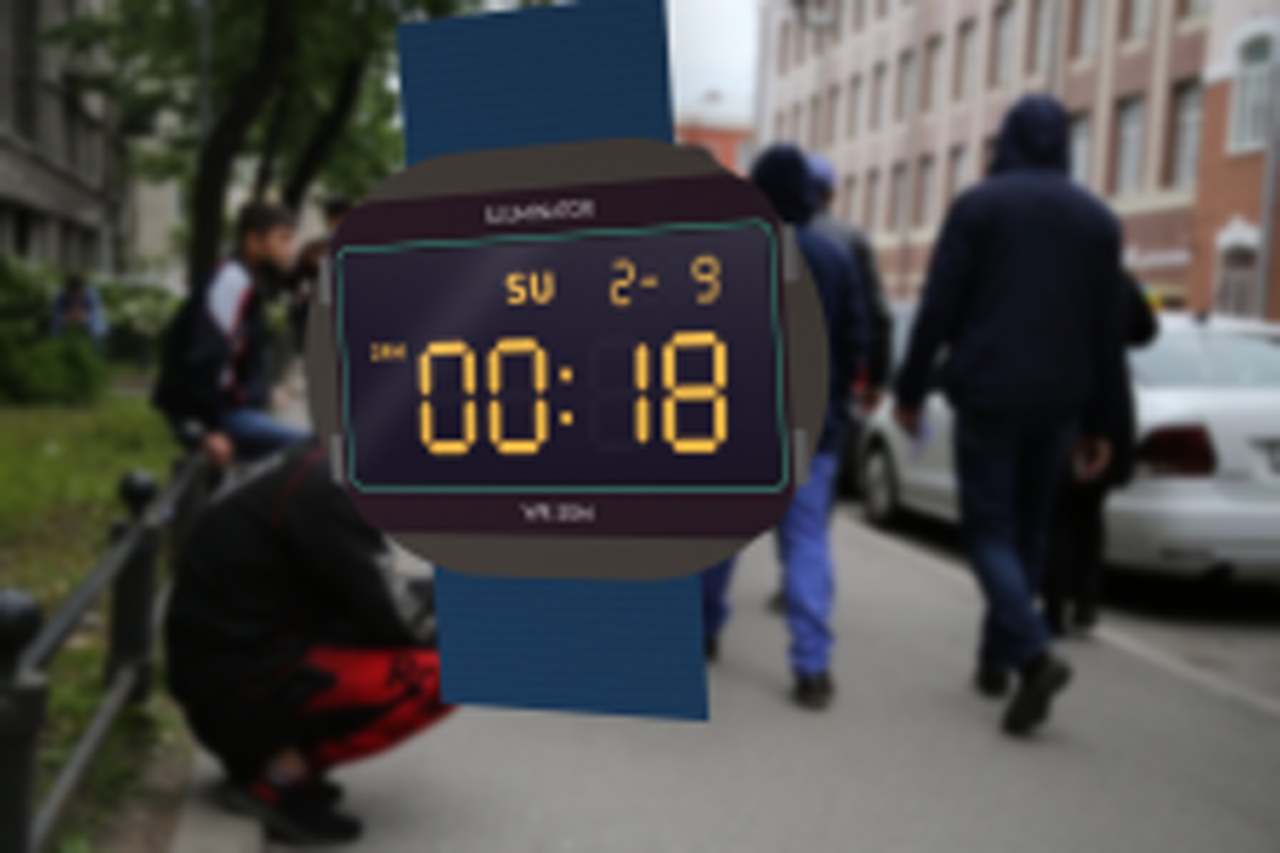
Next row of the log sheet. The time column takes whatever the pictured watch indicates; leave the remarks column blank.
0:18
